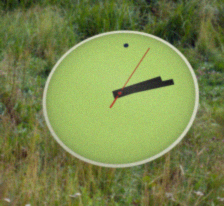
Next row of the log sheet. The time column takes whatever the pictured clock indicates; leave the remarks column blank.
2:12:04
